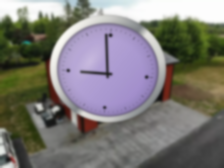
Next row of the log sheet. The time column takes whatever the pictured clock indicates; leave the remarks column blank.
8:59
